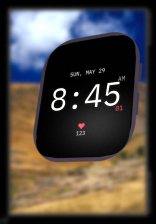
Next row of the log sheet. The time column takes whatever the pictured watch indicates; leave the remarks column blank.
8:45
